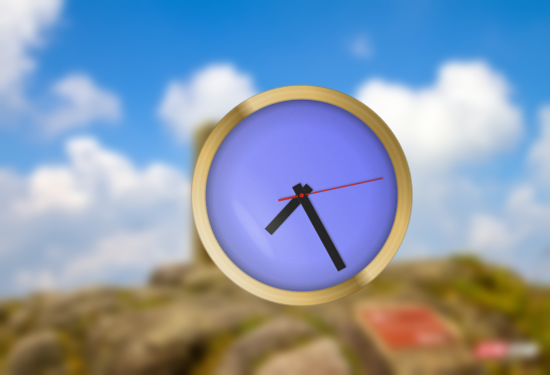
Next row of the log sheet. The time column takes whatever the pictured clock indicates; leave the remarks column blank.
7:25:13
